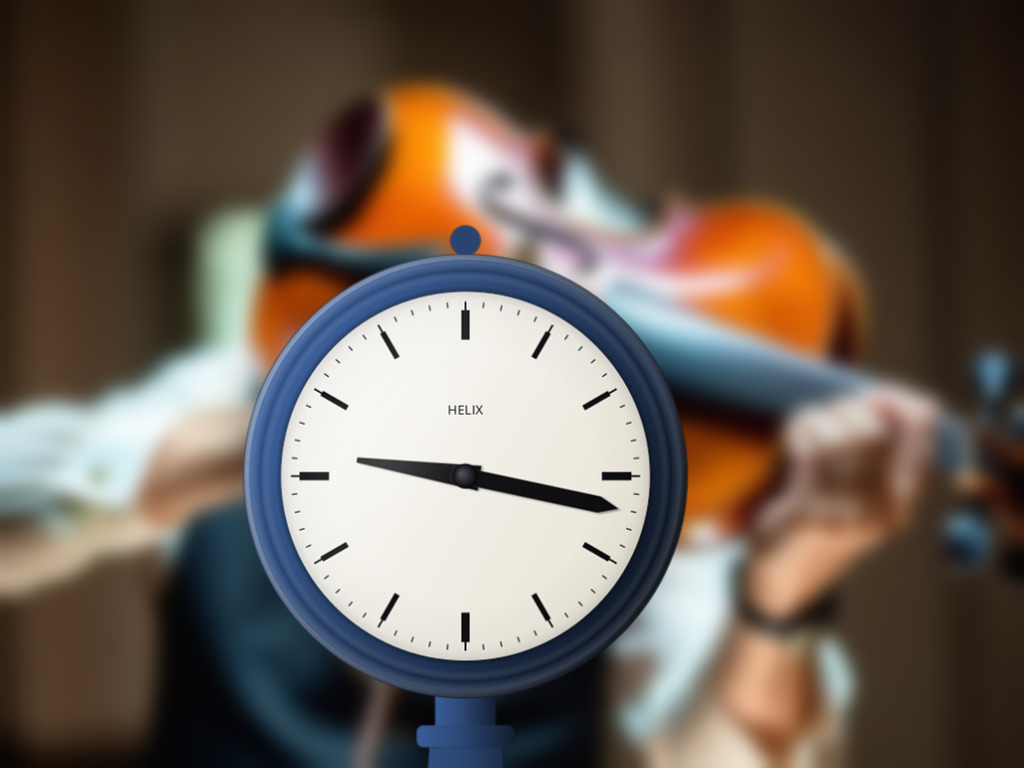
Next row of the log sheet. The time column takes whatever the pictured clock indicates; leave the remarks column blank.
9:17
